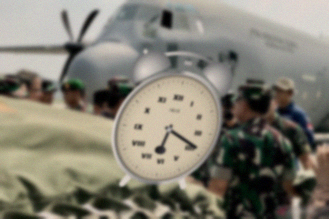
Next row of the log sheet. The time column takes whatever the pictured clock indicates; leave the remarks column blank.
6:19
